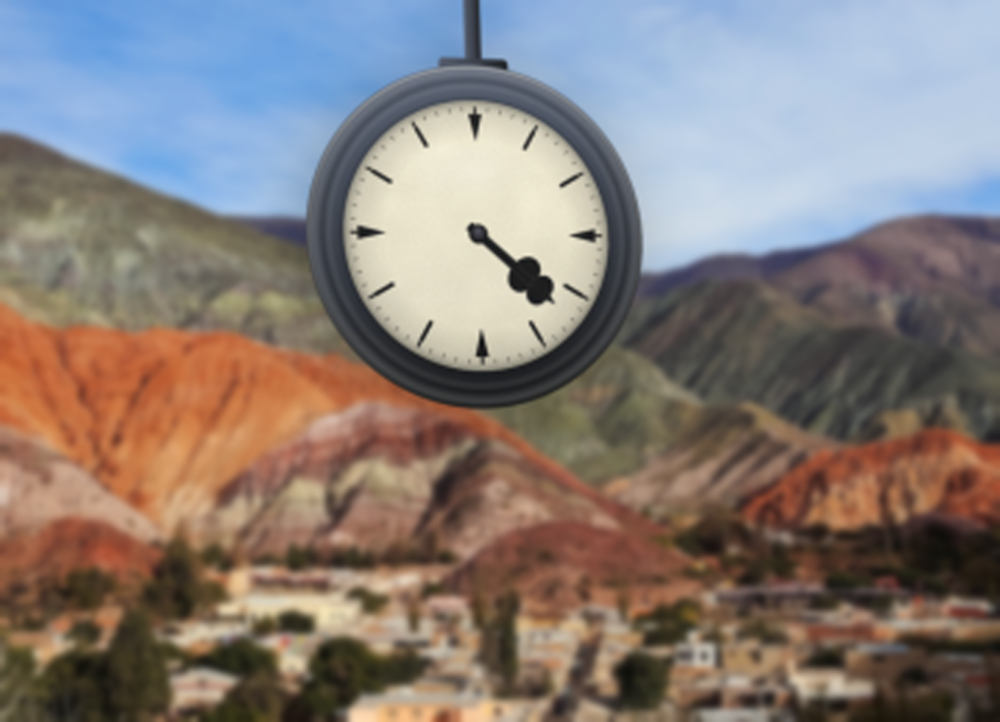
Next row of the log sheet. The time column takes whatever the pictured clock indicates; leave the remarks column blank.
4:22
